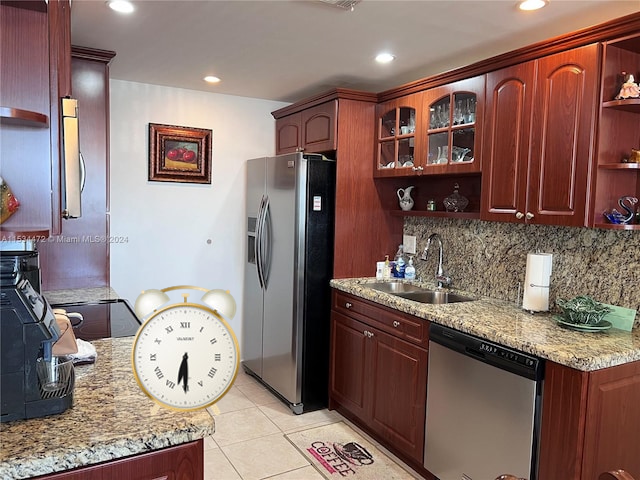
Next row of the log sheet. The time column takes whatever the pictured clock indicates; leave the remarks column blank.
6:30
